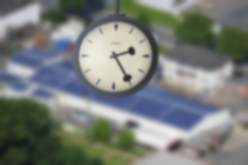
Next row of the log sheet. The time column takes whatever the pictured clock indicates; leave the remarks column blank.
2:25
